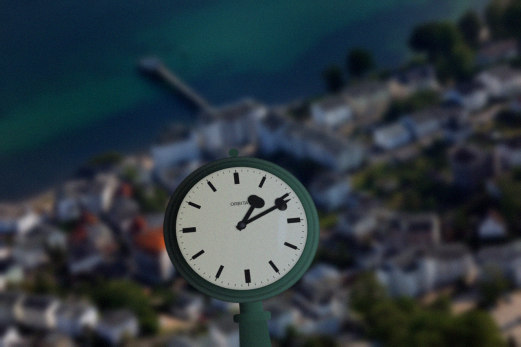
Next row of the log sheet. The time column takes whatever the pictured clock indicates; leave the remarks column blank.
1:11
